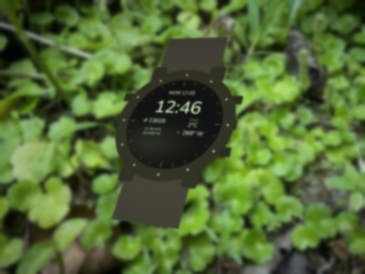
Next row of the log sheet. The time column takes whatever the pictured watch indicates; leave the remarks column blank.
12:46
